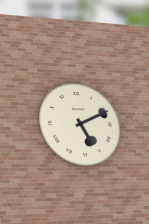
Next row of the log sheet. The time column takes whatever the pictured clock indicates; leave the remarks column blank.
5:11
